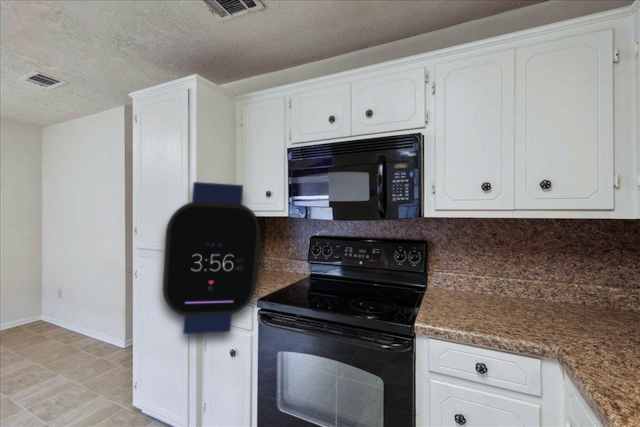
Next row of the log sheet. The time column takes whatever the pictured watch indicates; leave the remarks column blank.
3:56
